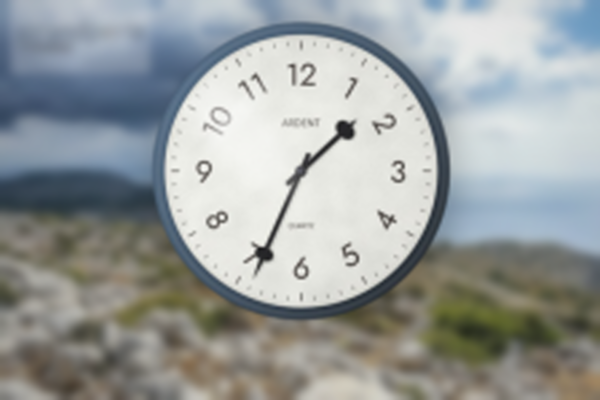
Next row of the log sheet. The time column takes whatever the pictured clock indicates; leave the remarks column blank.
1:34
